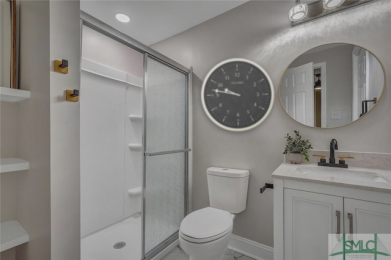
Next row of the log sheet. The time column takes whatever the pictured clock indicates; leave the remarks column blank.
9:47
